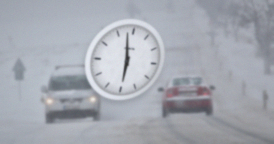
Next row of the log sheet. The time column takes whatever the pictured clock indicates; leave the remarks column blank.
5:58
